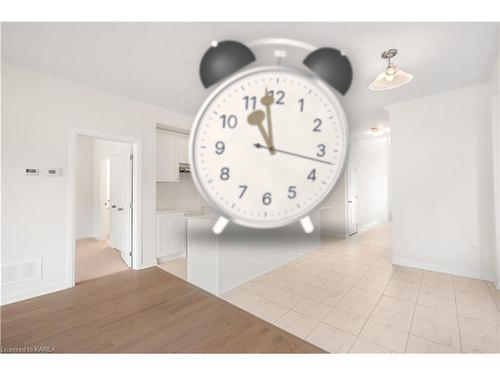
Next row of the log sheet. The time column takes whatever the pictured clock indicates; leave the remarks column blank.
10:58:17
